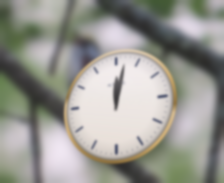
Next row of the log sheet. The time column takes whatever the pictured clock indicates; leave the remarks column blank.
12:02
